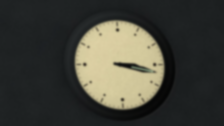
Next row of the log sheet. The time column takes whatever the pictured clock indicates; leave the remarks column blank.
3:17
